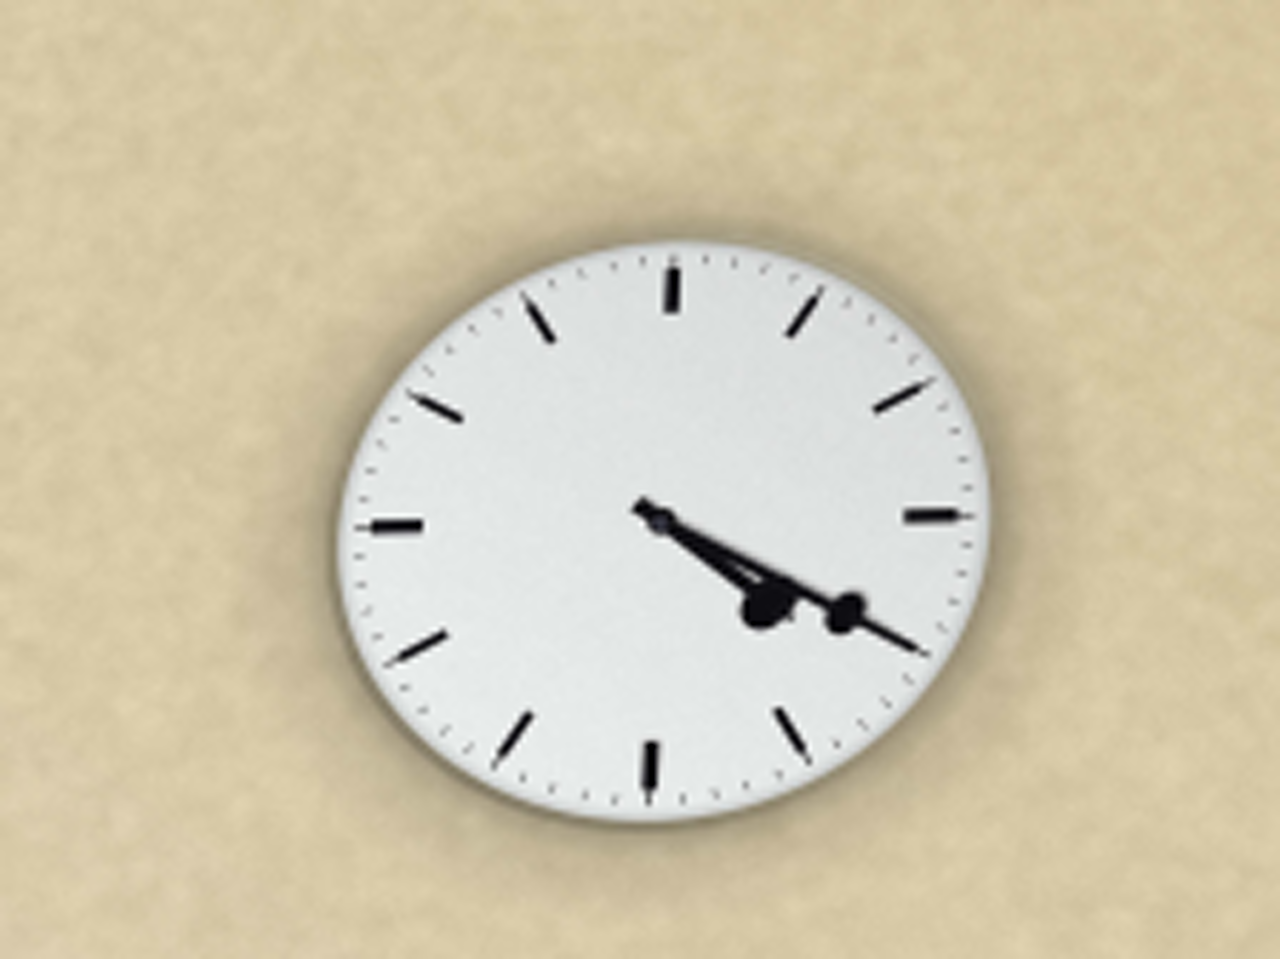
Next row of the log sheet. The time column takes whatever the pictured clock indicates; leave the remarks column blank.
4:20
